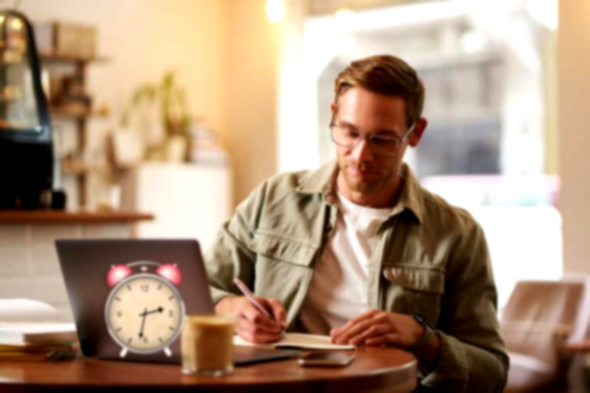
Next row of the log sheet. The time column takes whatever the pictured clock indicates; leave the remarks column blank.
2:32
